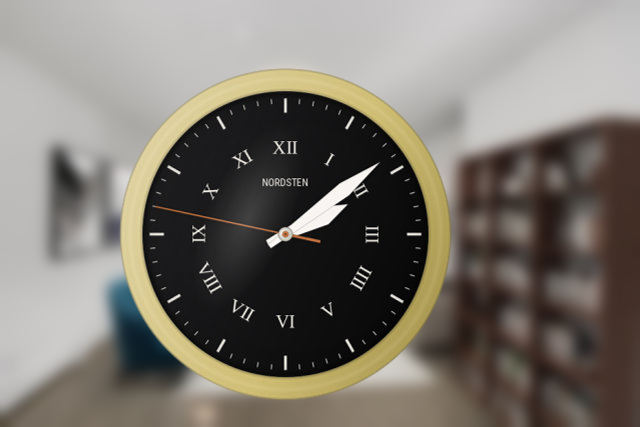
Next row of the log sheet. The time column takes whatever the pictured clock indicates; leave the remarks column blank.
2:08:47
